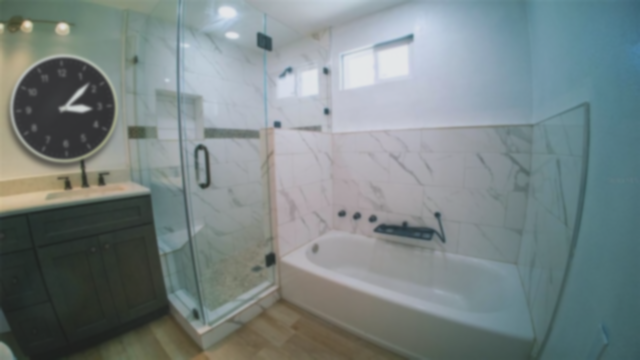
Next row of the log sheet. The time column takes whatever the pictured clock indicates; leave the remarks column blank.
3:08
